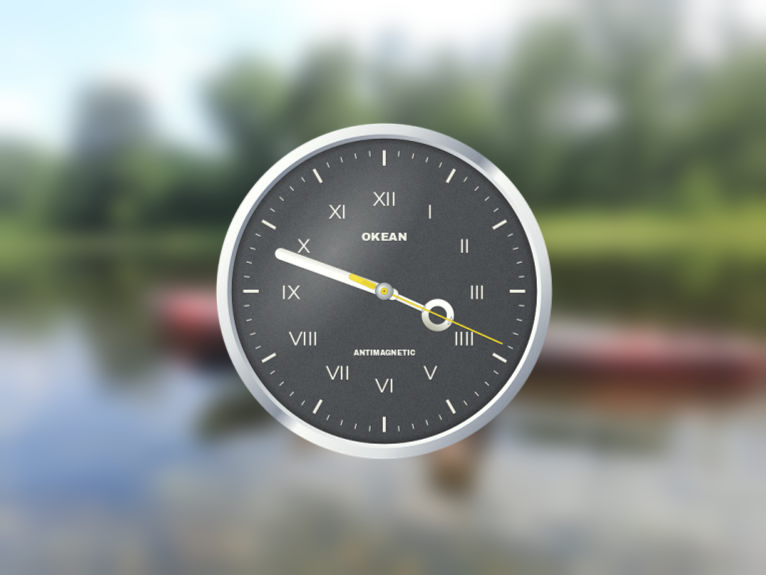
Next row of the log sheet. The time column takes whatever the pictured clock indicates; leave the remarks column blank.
3:48:19
